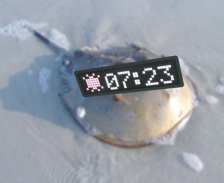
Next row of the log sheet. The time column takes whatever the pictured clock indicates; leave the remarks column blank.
7:23
